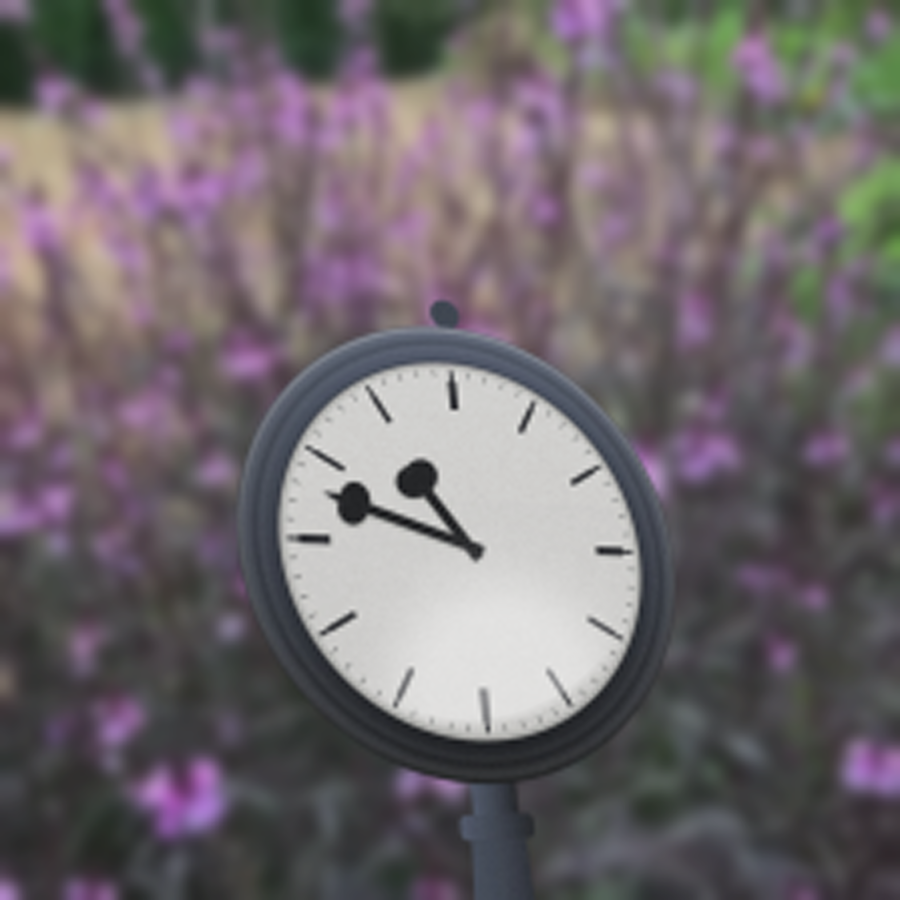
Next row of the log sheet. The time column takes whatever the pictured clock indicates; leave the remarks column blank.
10:48
